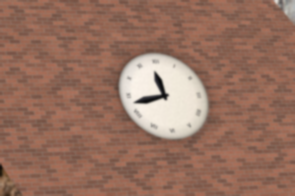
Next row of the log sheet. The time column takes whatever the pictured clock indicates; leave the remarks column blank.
11:43
